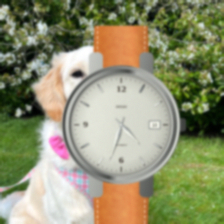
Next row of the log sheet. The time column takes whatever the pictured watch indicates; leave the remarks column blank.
4:33
